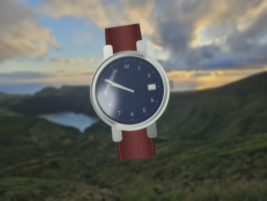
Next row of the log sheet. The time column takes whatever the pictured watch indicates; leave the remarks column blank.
9:50
